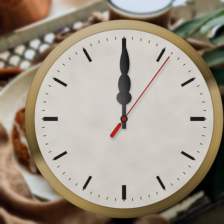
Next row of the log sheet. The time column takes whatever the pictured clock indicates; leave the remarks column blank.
12:00:06
